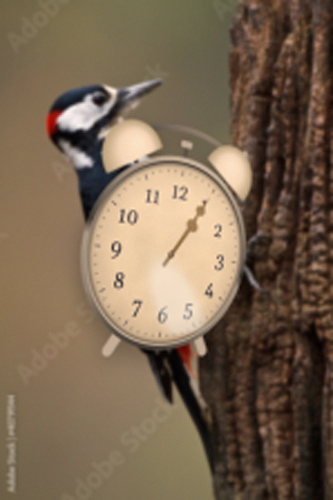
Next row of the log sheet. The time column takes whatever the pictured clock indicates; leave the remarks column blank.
1:05
